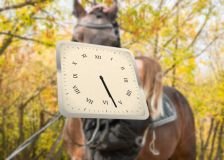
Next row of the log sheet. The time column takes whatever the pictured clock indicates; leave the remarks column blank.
5:27
